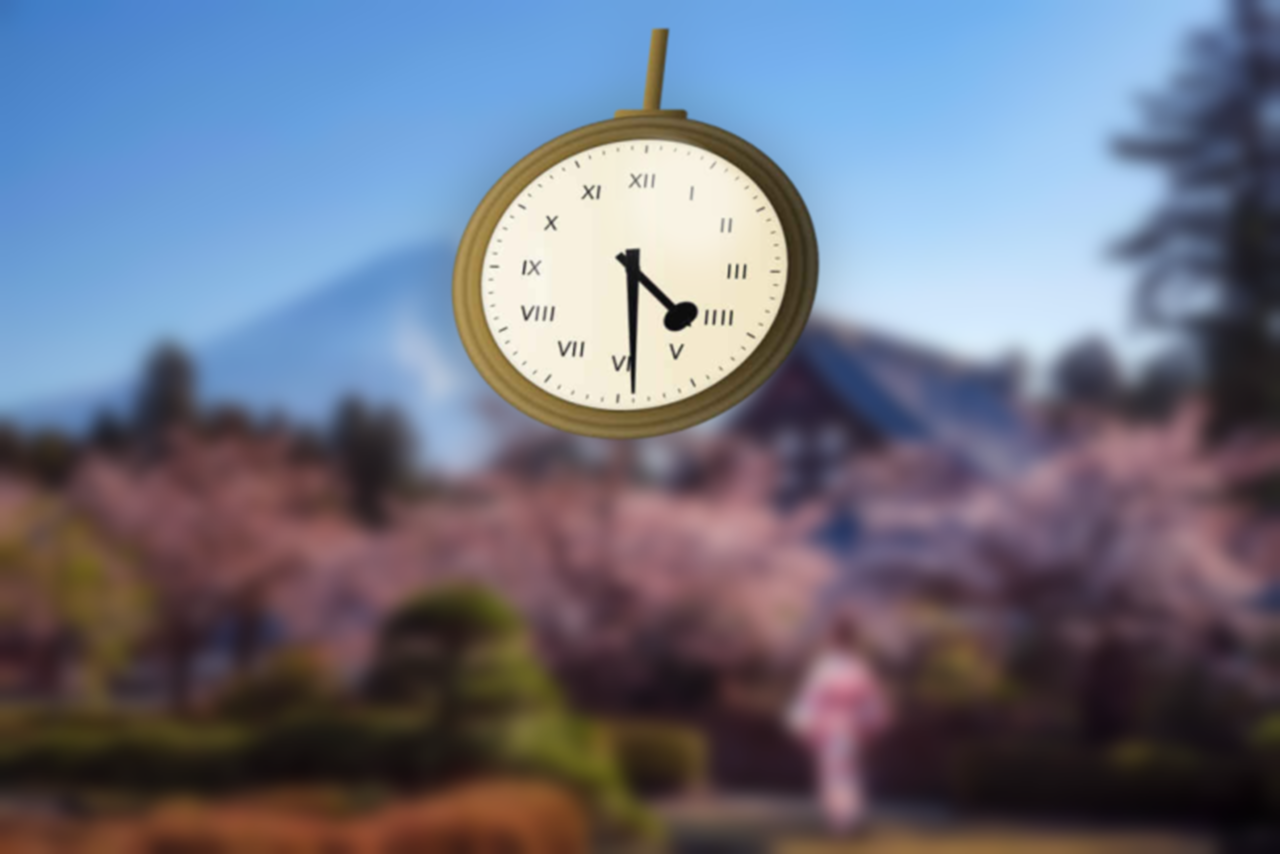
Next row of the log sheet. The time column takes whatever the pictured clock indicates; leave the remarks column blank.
4:29
